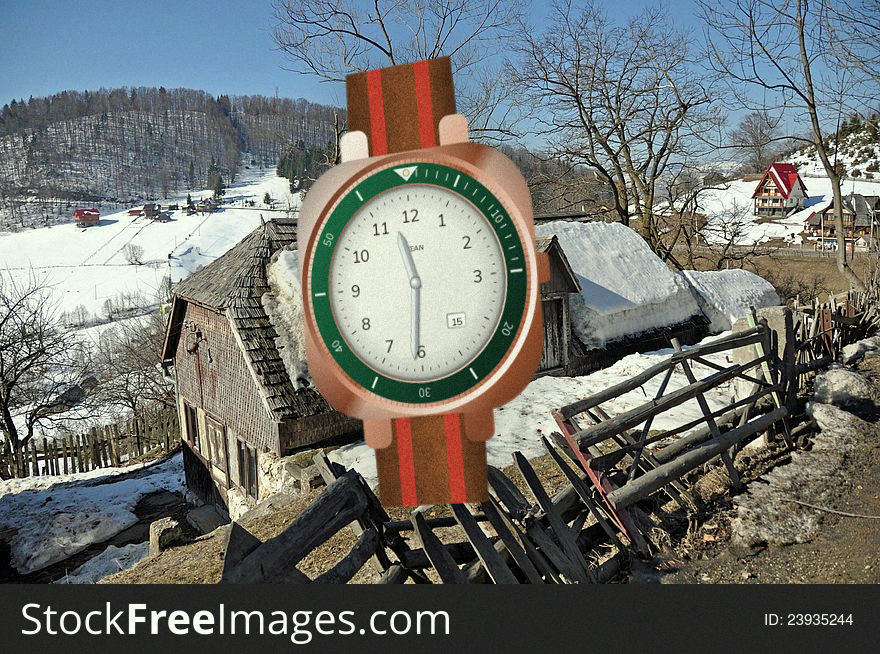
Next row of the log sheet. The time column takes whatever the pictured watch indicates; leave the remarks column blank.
11:31
